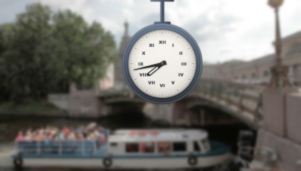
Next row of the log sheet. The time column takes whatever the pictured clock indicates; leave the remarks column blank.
7:43
